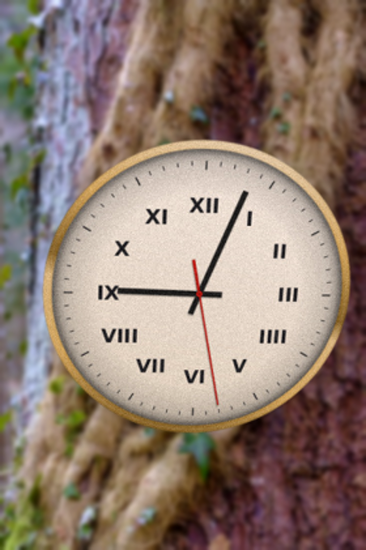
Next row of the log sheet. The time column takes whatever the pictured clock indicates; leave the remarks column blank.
9:03:28
